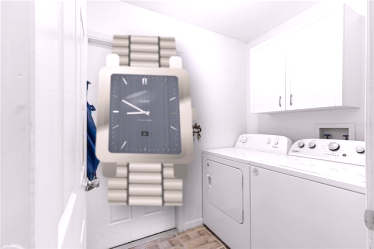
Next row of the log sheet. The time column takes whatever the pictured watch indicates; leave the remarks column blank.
8:50
